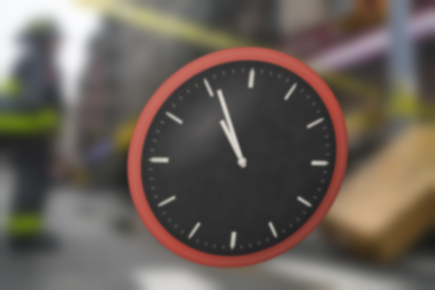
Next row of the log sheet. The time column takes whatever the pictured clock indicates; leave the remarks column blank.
10:56
